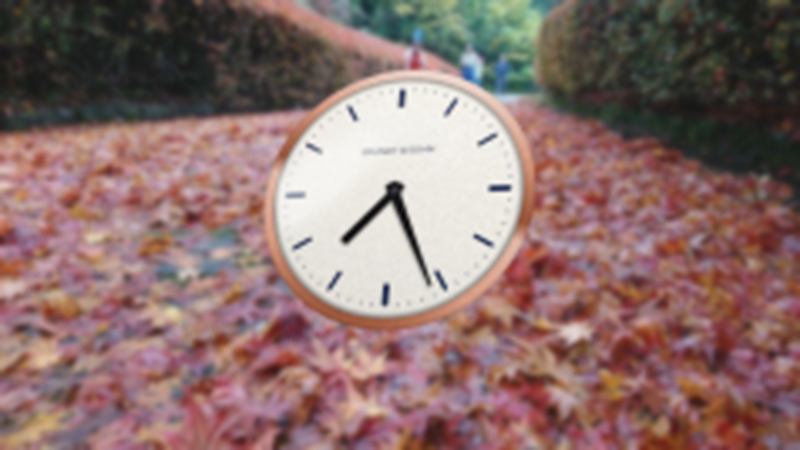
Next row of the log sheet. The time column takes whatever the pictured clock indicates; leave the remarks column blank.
7:26
